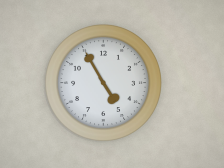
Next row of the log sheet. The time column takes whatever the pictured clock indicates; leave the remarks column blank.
4:55
